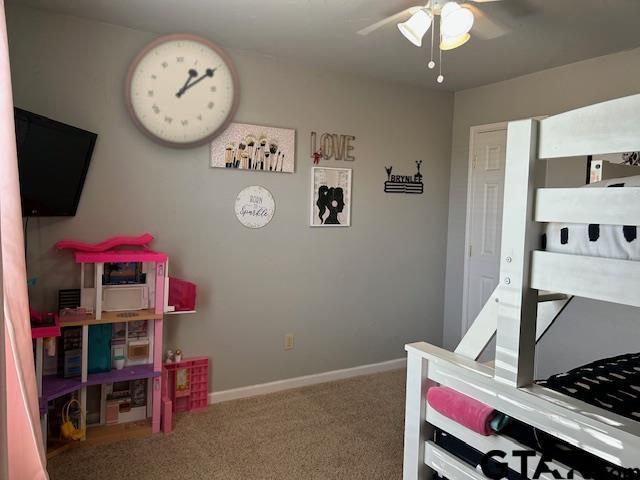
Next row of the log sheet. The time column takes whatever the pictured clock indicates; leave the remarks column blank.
1:10
